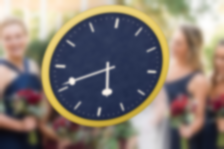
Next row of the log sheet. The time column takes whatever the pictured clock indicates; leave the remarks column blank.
5:41
